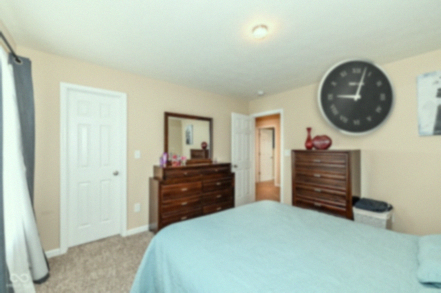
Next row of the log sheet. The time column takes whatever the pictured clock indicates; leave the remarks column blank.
9:03
